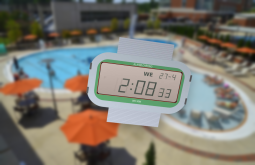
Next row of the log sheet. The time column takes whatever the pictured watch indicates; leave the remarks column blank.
2:08:33
